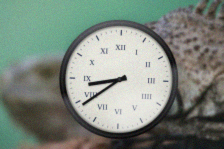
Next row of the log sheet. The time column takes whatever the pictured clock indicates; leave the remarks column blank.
8:39
